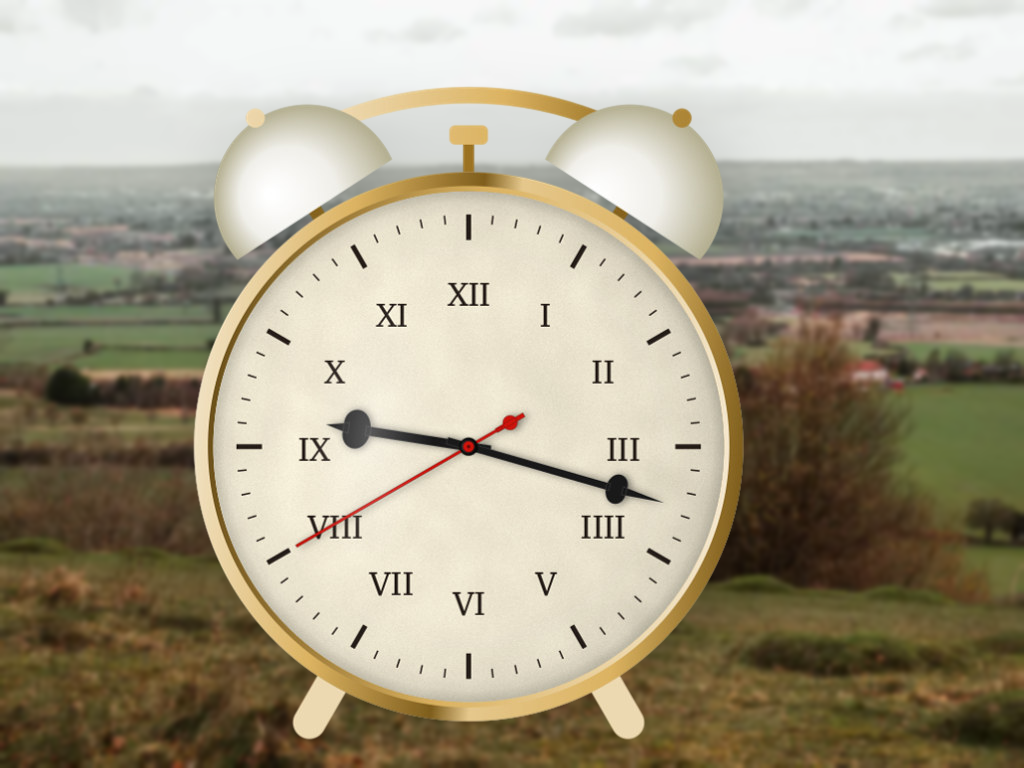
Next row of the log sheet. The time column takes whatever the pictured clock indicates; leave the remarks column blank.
9:17:40
